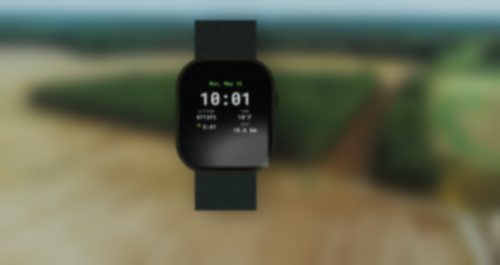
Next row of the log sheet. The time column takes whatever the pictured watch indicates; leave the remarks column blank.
10:01
